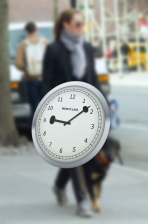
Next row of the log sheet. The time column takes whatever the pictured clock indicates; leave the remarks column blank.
9:08
